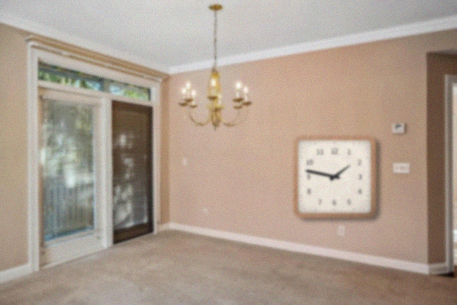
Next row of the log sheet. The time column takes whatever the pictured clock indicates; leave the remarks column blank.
1:47
